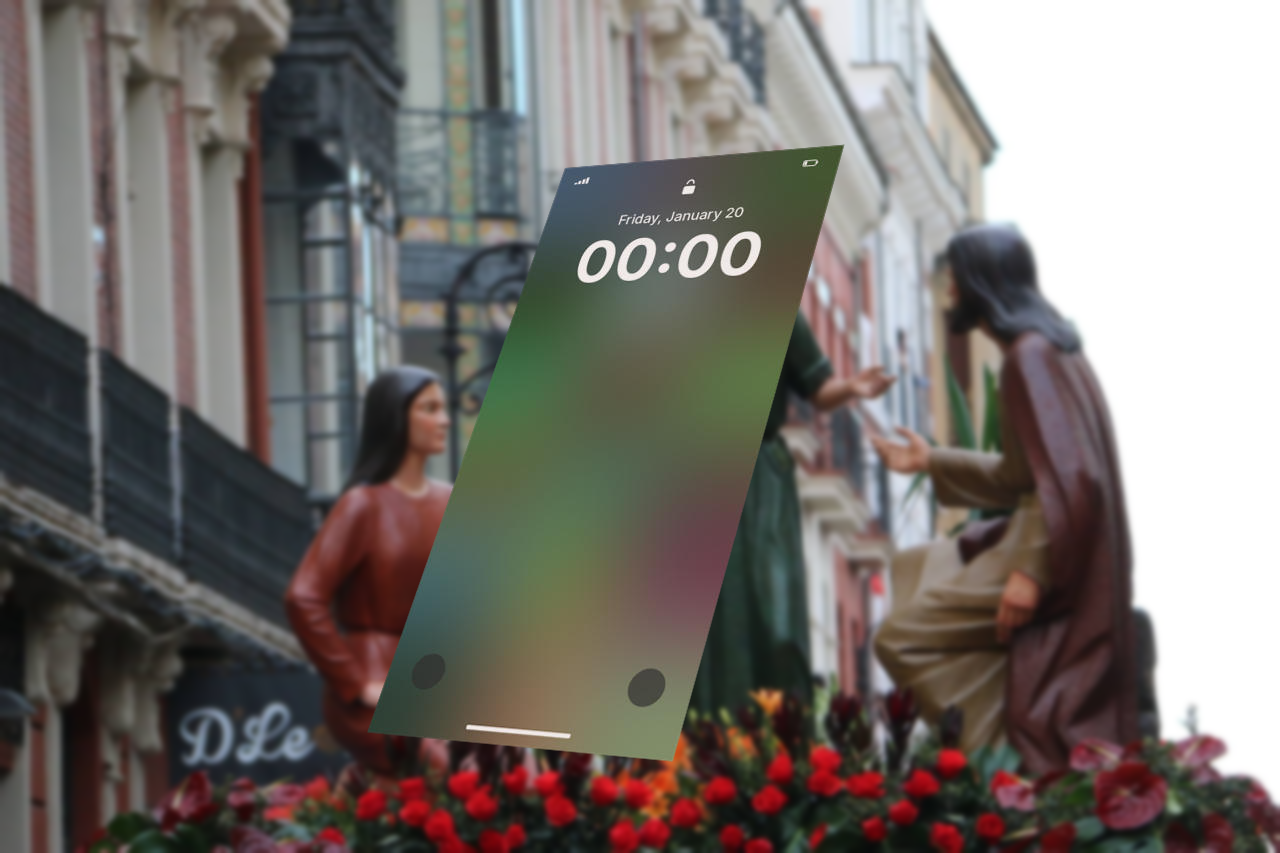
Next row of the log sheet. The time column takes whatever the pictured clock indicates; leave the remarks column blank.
0:00
